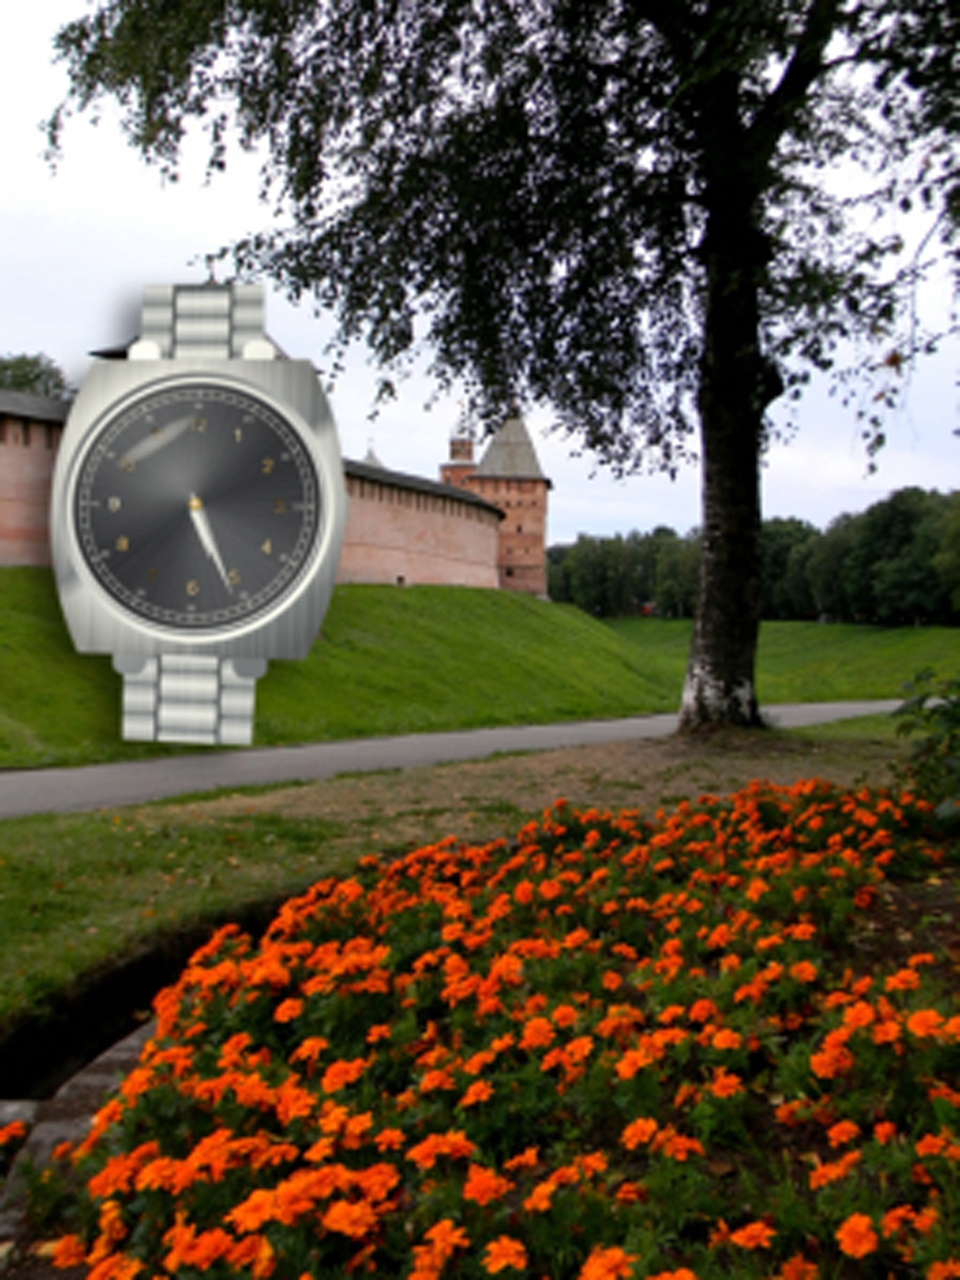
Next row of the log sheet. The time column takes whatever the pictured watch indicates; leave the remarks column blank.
5:26
